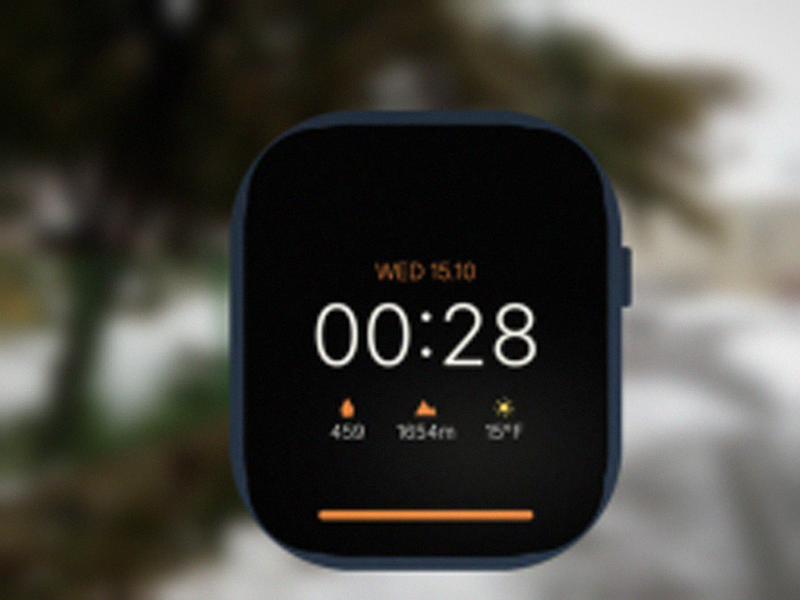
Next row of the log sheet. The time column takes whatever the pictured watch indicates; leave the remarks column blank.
0:28
